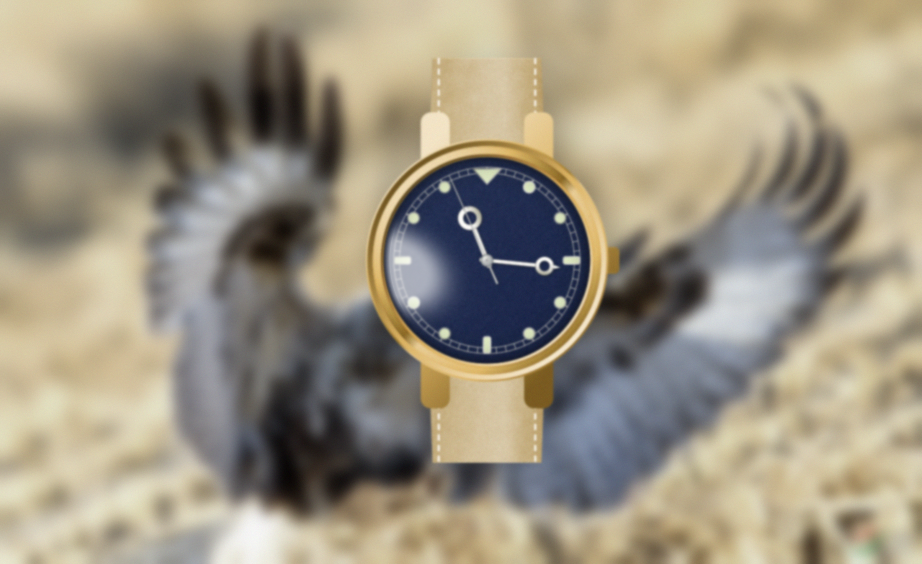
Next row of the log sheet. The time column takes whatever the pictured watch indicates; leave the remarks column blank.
11:15:56
